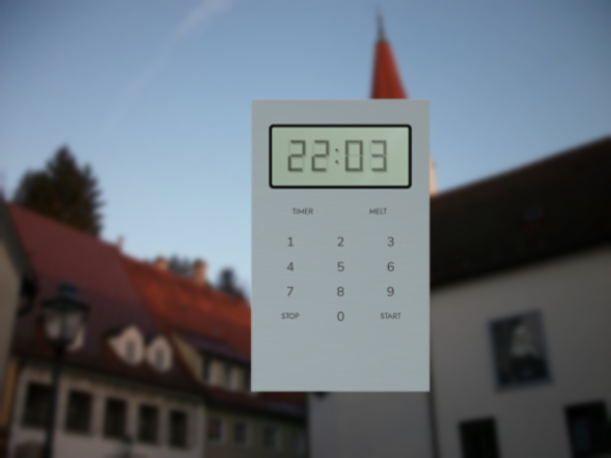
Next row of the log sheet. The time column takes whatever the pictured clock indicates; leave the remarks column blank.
22:03
